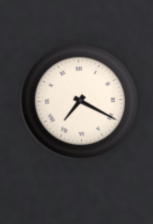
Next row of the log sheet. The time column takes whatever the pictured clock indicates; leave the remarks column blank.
7:20
